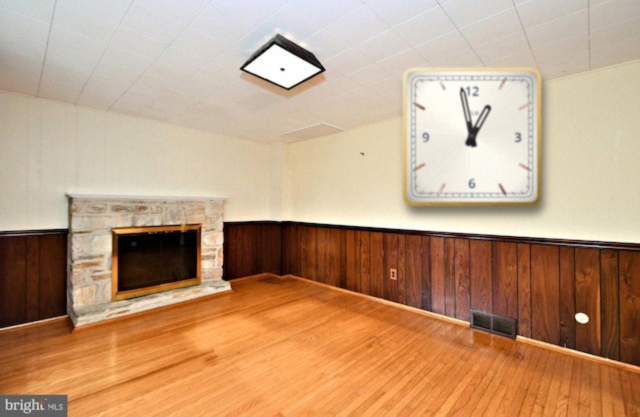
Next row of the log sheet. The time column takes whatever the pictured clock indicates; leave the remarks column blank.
12:58
